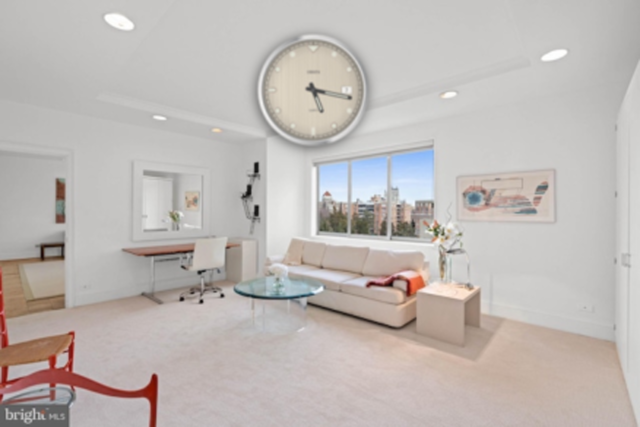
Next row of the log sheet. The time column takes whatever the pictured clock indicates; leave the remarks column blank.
5:17
